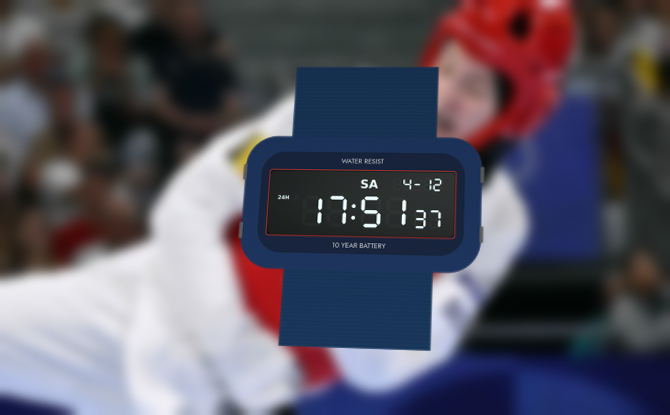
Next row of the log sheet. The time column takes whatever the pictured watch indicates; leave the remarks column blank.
17:51:37
